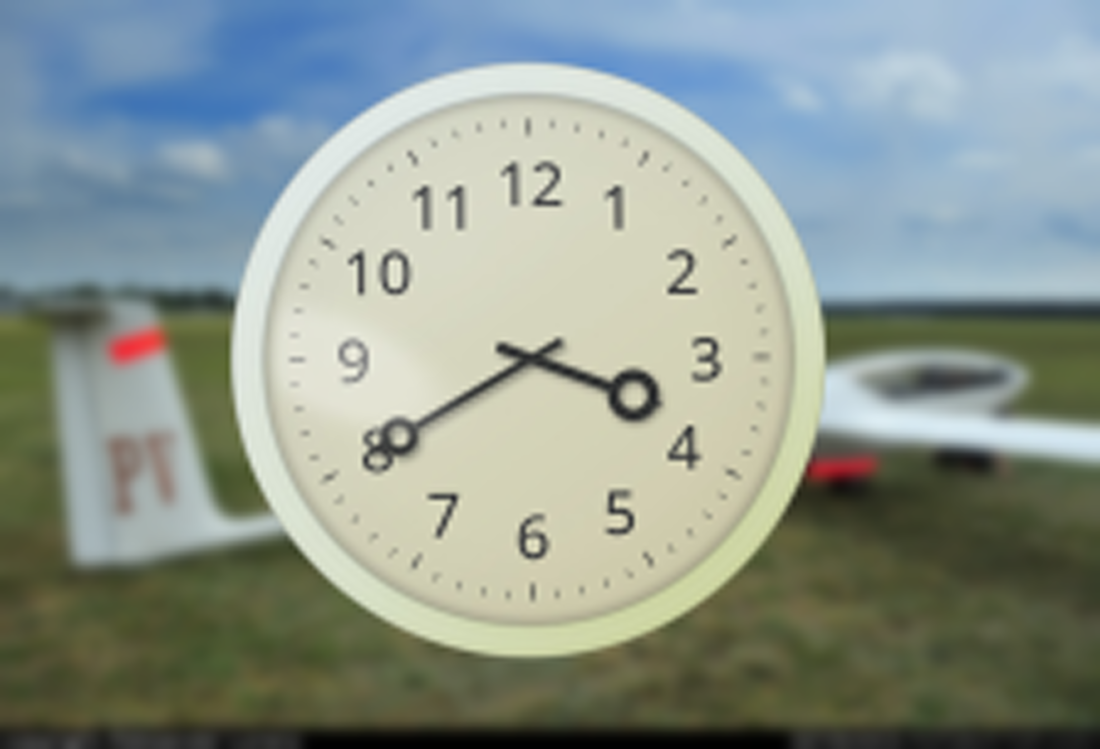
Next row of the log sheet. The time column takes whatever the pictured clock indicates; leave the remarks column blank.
3:40
